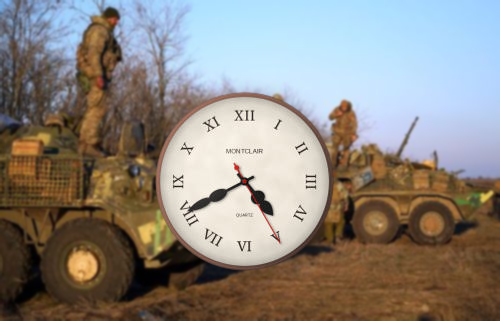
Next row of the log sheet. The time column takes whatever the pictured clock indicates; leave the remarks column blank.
4:40:25
